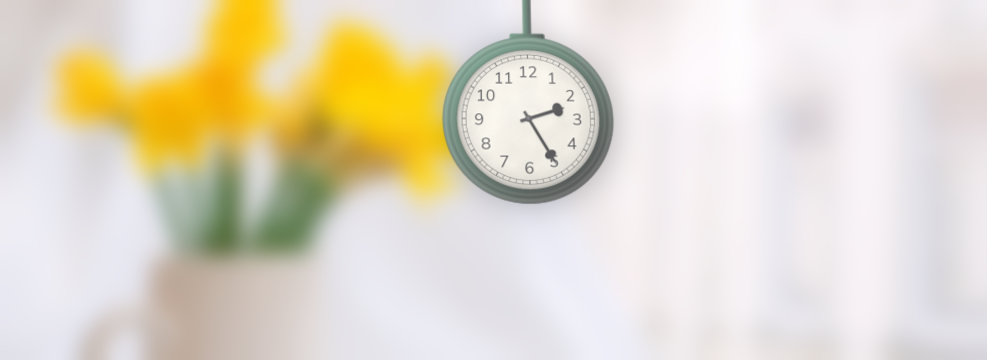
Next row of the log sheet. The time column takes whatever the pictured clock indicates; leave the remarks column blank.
2:25
